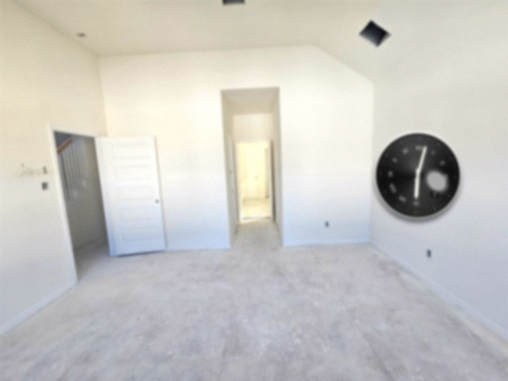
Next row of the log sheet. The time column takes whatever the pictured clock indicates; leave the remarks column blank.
6:02
